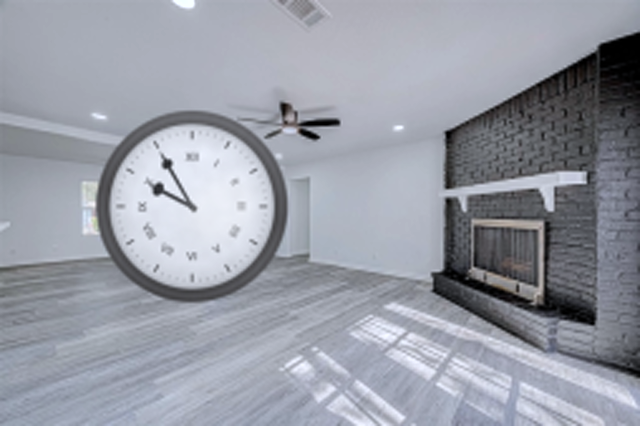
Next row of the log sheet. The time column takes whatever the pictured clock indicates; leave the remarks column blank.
9:55
